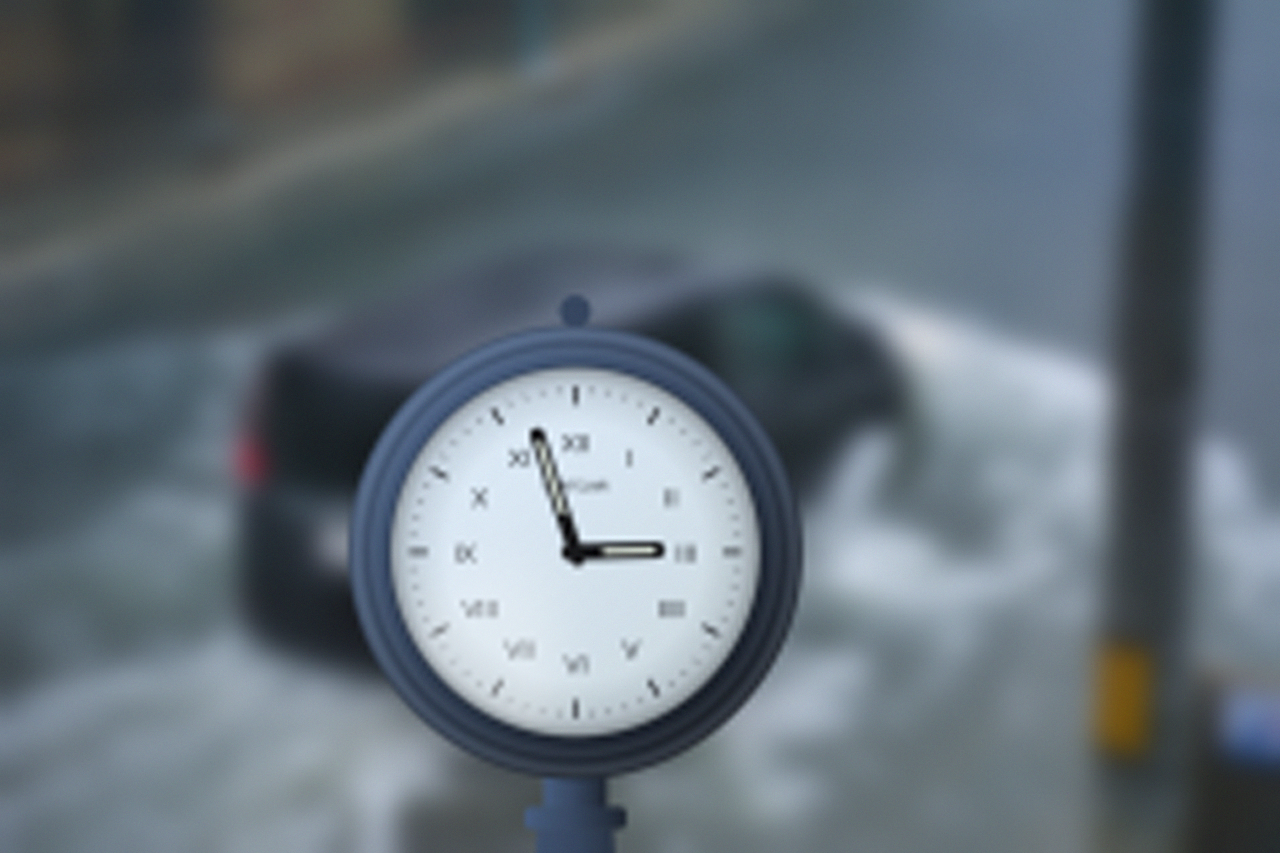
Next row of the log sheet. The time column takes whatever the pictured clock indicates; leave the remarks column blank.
2:57
